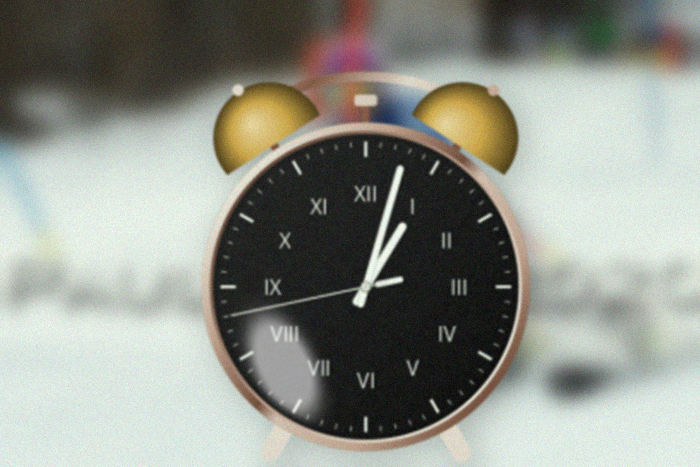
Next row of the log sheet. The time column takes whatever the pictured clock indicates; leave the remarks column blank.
1:02:43
